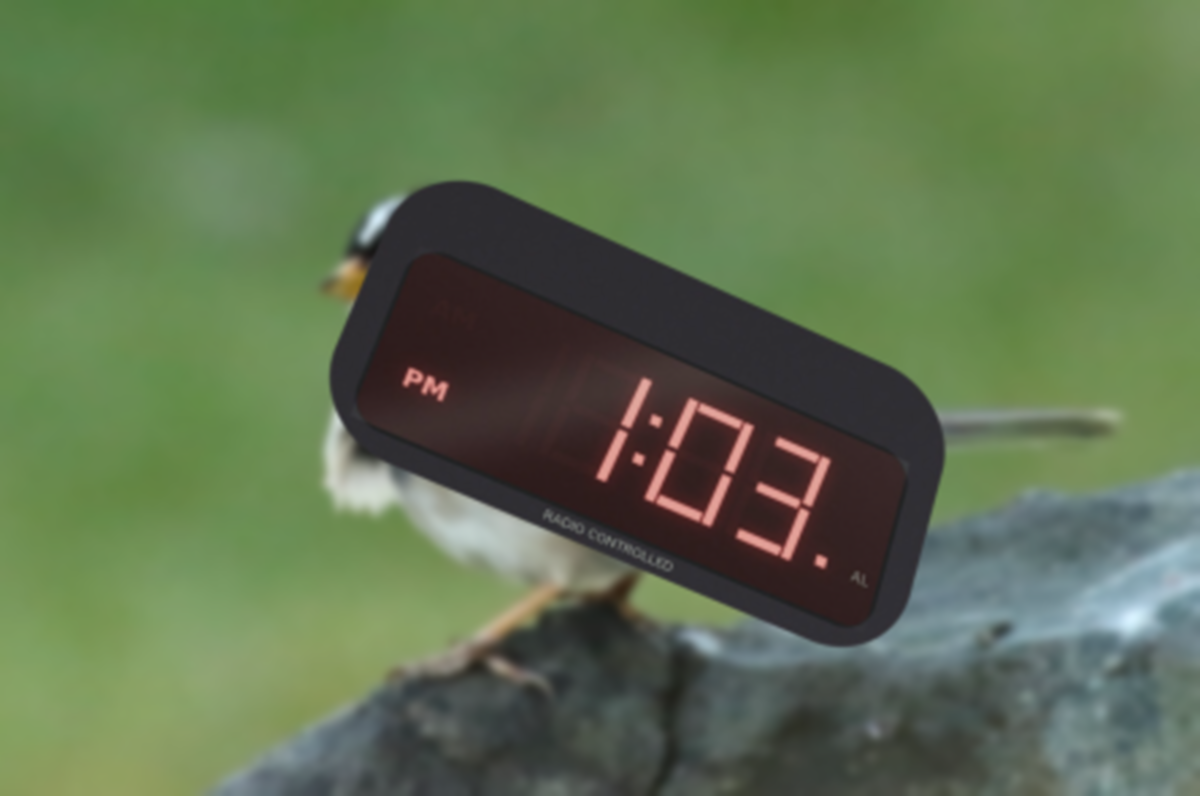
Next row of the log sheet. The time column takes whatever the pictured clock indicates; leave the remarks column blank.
1:03
